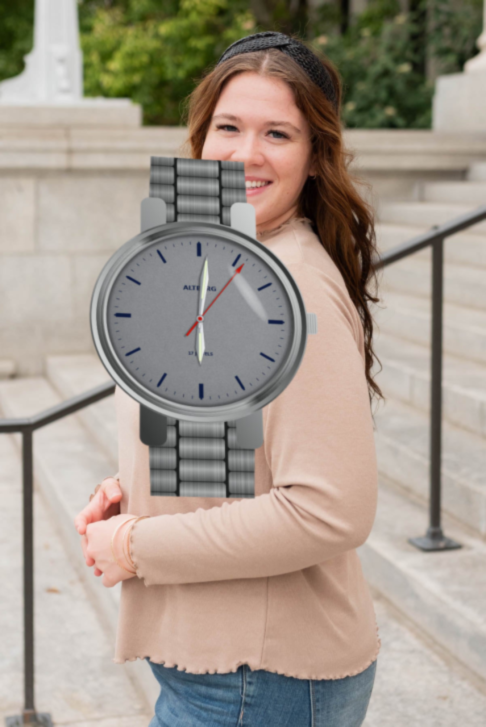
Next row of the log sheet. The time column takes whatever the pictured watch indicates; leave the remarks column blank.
6:01:06
